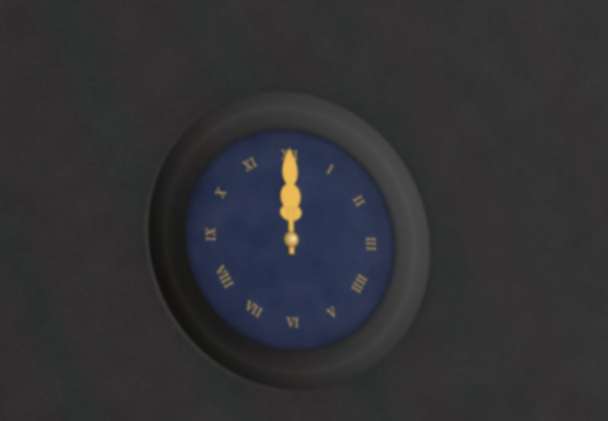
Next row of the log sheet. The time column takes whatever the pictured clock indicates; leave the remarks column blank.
12:00
